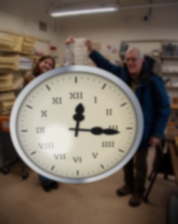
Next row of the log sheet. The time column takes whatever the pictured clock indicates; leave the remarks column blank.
12:16
